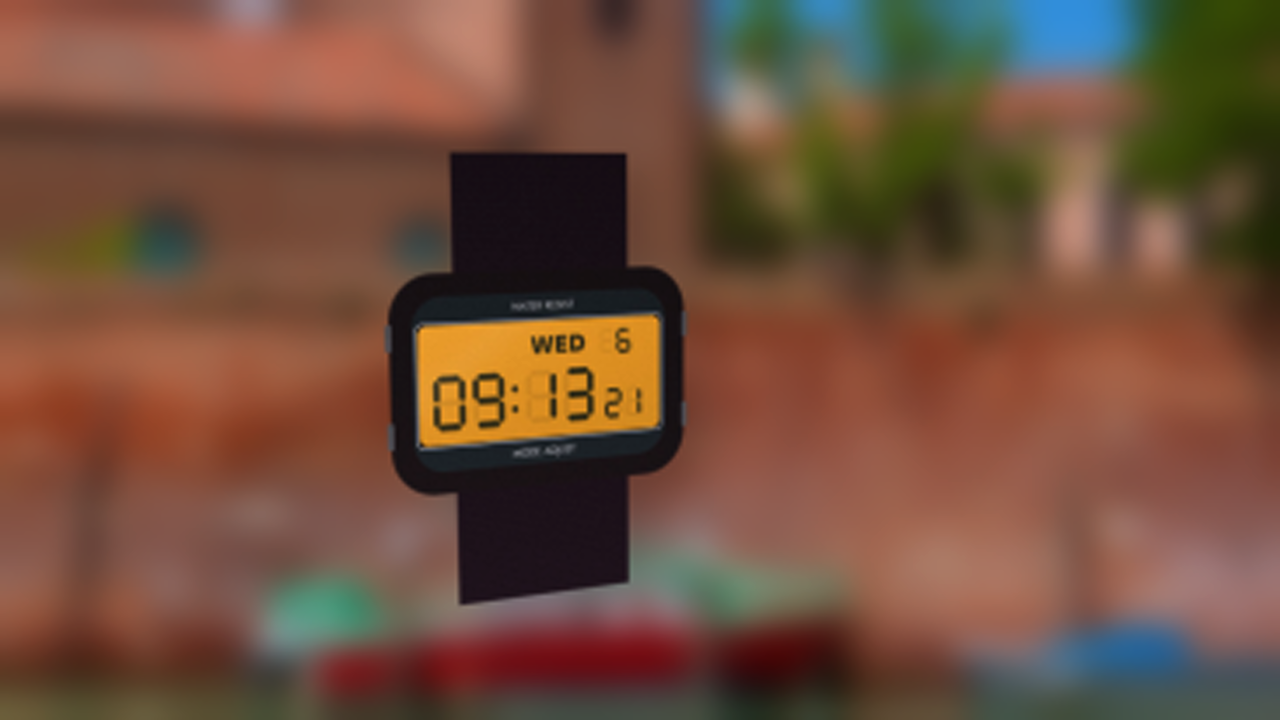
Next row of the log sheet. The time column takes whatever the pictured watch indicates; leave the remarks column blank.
9:13:21
